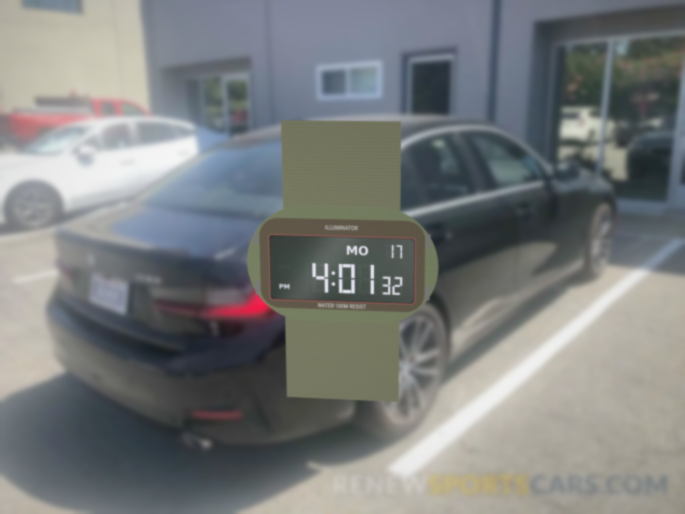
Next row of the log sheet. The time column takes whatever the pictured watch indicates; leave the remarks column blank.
4:01:32
